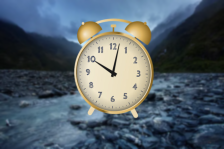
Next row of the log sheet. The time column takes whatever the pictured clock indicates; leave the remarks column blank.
10:02
